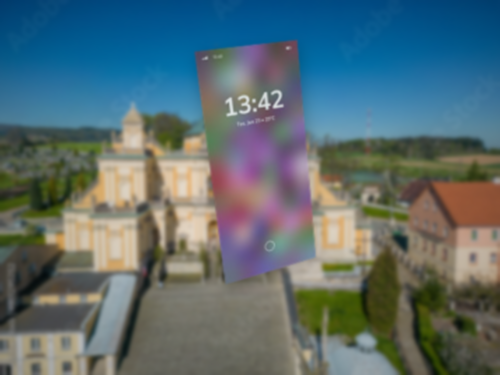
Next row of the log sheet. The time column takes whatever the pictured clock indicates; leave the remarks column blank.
13:42
